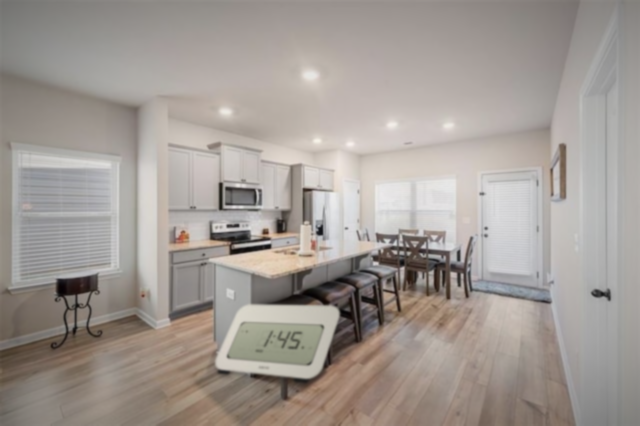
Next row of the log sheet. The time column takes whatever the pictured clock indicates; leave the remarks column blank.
1:45
